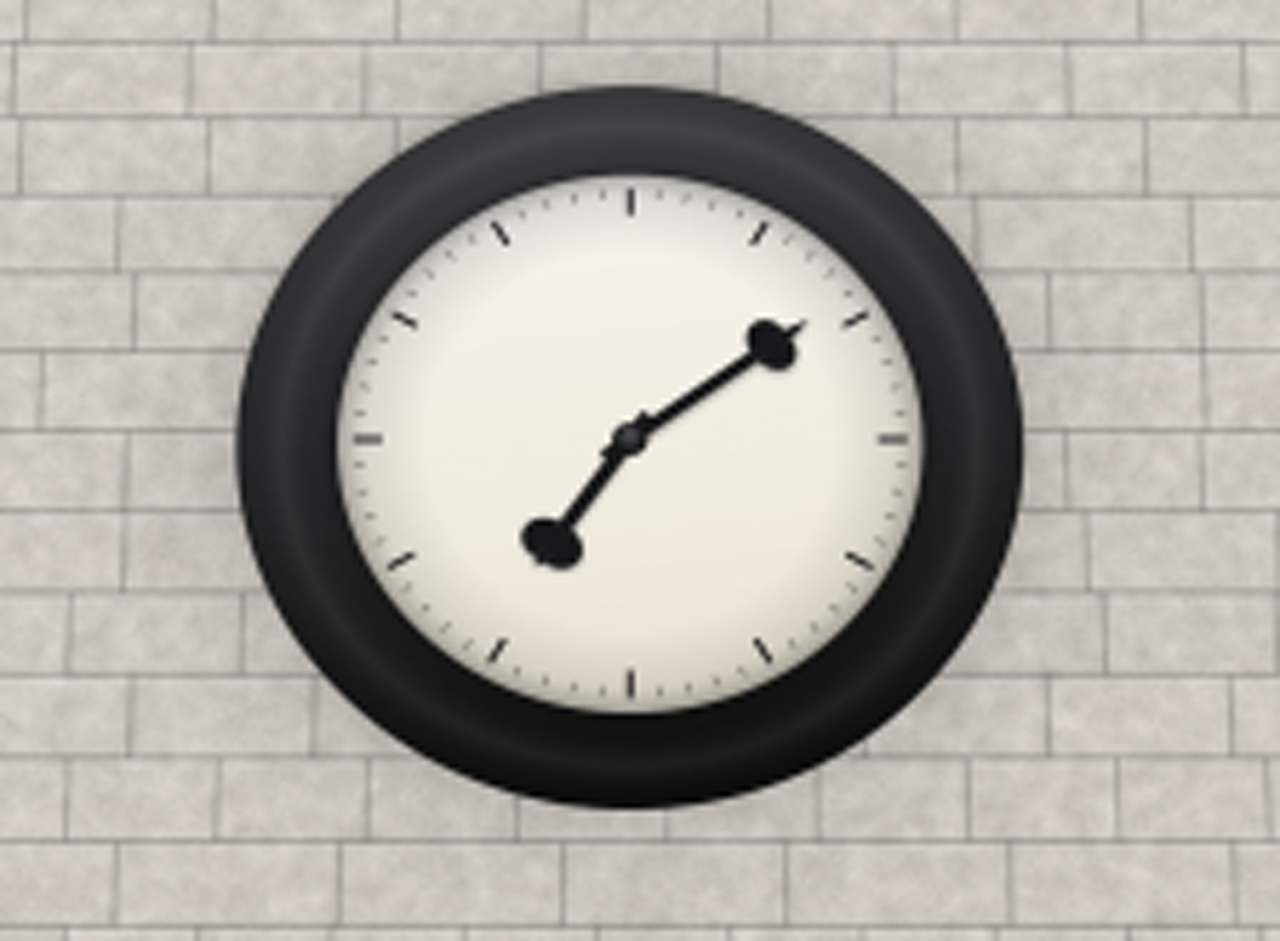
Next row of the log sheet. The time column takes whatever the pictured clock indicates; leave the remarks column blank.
7:09
